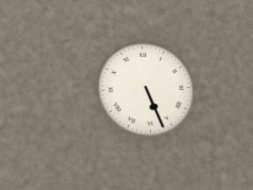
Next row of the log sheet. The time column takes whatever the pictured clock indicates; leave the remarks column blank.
5:27
